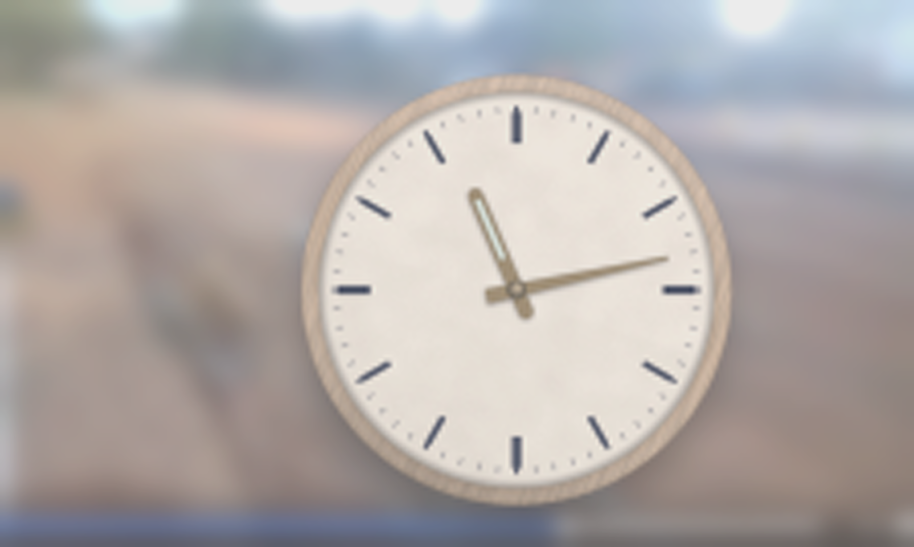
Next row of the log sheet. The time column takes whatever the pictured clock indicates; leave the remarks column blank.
11:13
